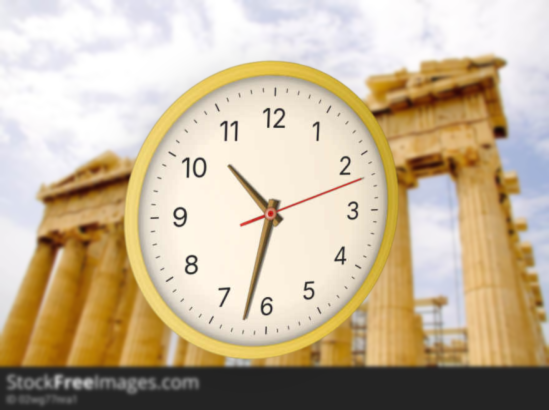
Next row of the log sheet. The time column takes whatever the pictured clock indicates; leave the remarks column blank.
10:32:12
